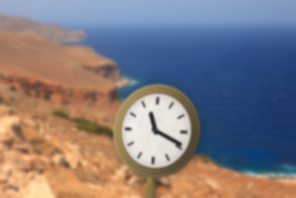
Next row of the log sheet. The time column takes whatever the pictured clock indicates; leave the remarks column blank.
11:19
